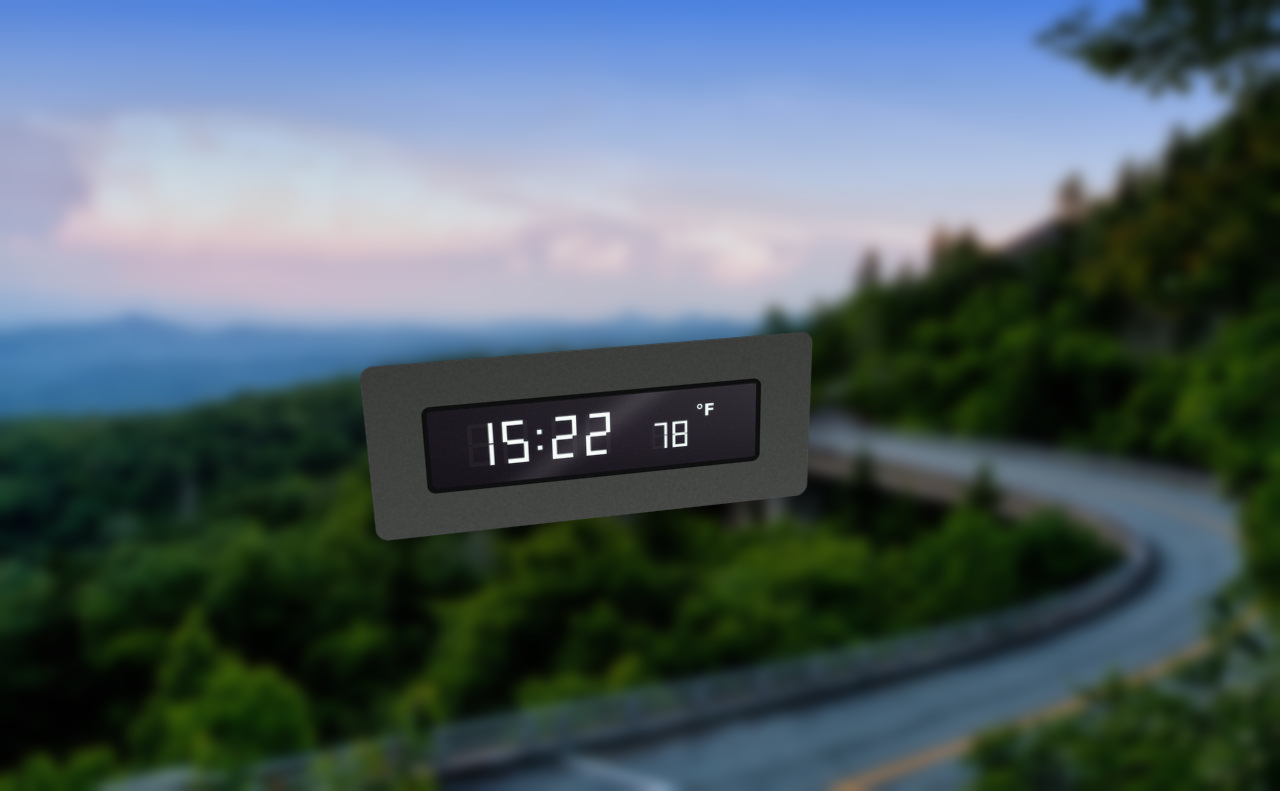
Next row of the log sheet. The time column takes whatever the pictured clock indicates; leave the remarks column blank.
15:22
